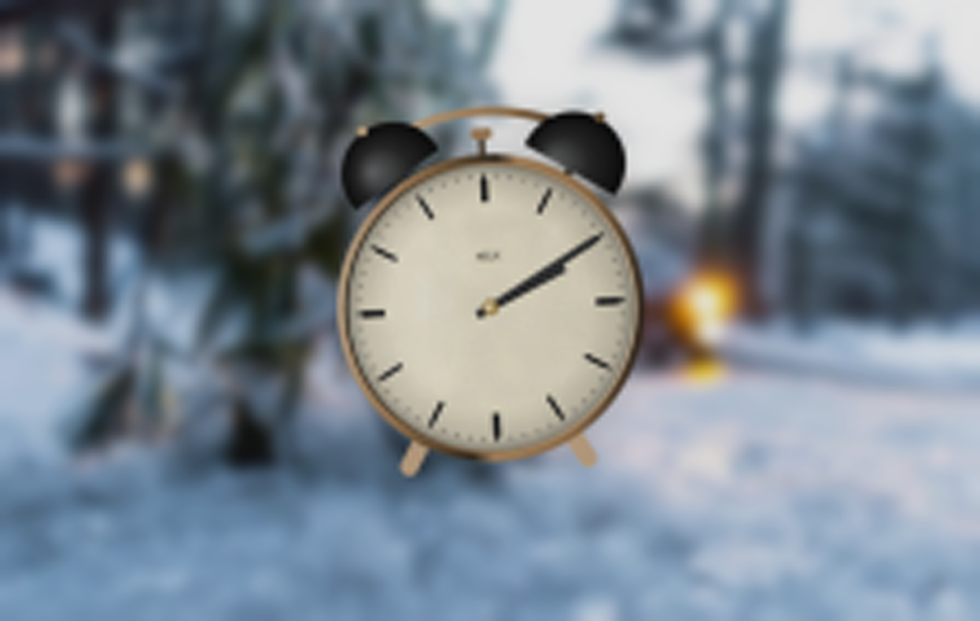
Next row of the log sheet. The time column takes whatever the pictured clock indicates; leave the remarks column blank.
2:10
